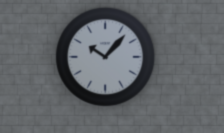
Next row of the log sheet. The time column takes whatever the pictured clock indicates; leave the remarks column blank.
10:07
